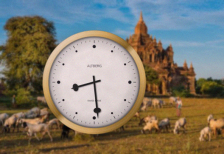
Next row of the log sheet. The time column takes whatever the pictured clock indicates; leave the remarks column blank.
8:29
